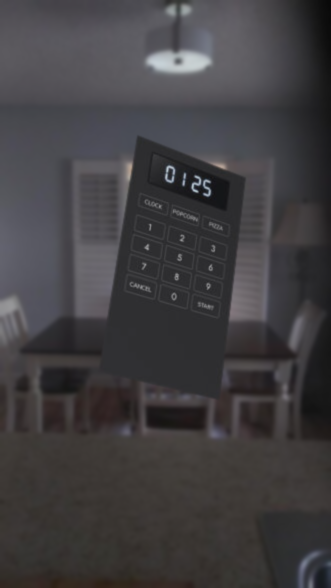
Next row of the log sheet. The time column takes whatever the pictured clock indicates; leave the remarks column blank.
1:25
